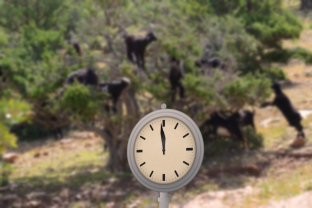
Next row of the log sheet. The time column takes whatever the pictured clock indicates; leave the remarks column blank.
11:59
